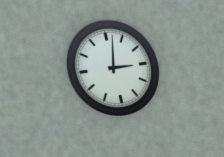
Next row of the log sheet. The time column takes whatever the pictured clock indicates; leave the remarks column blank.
3:02
